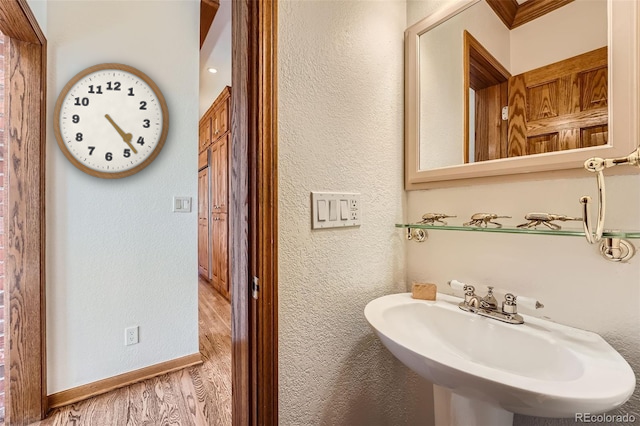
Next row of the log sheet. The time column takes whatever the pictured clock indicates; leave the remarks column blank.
4:23
